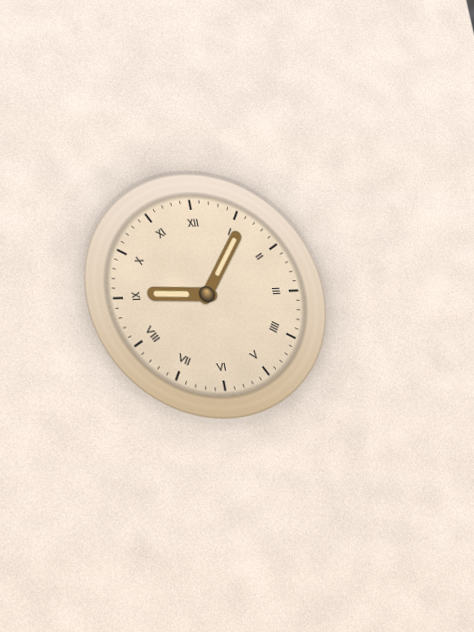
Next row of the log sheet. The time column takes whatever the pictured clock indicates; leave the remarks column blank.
9:06
